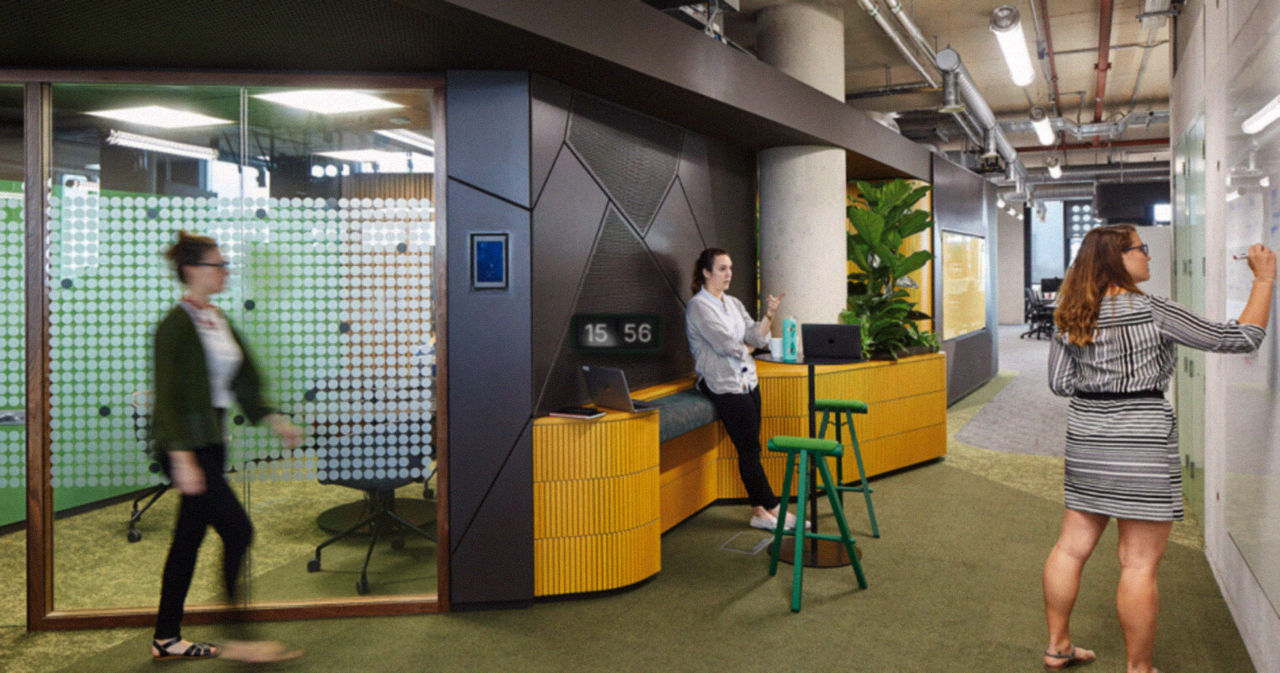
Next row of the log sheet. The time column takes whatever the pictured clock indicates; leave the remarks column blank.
15:56
